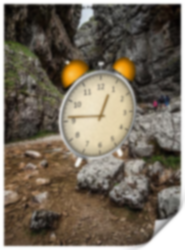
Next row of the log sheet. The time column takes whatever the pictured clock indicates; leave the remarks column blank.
12:46
